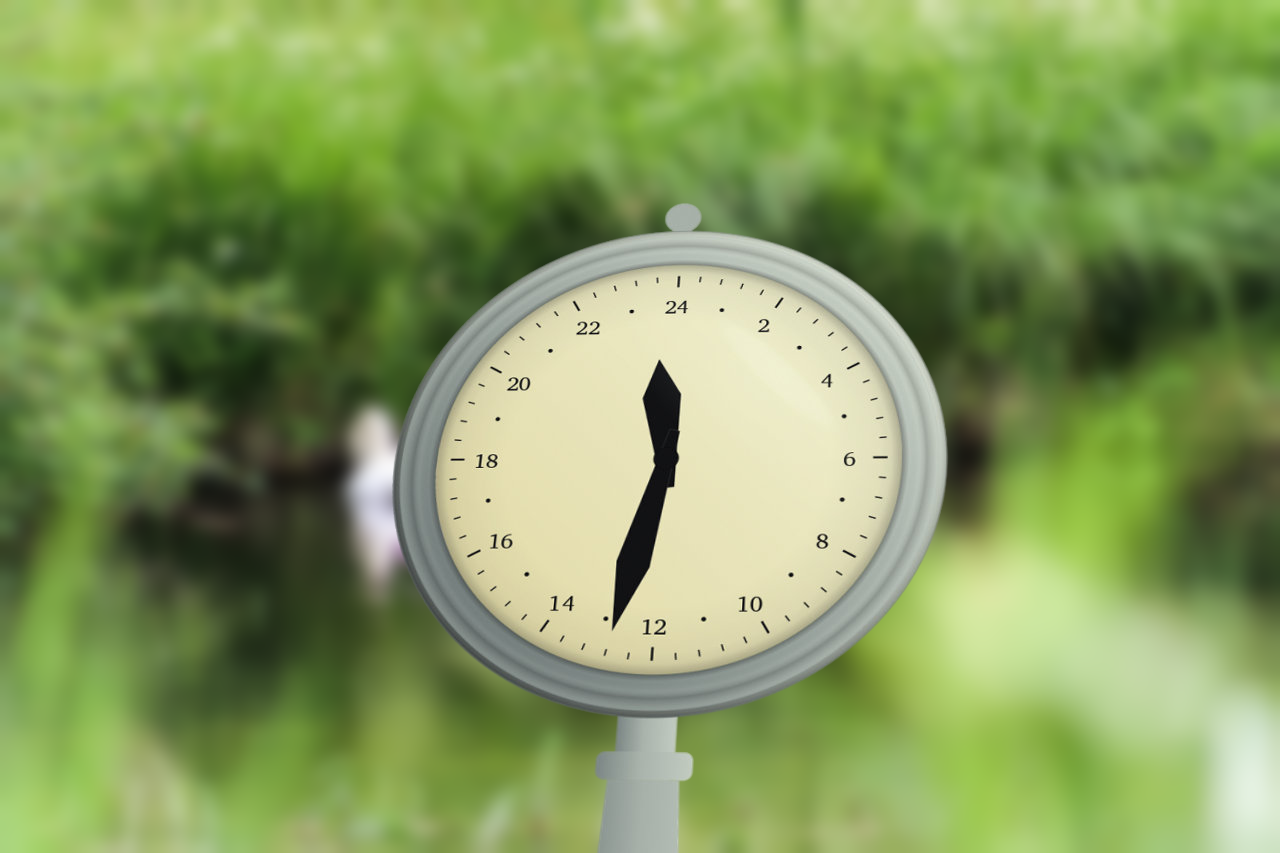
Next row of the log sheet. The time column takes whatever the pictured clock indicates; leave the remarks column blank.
23:32
